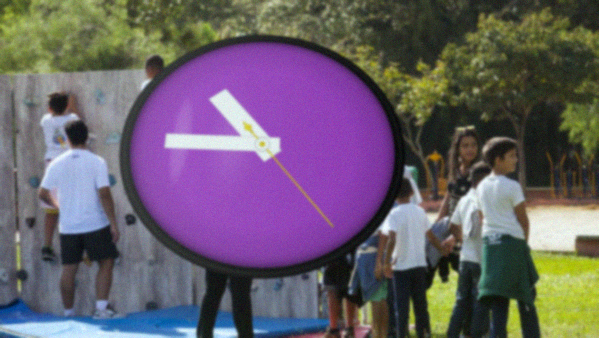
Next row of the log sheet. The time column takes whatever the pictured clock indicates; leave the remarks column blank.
10:45:24
